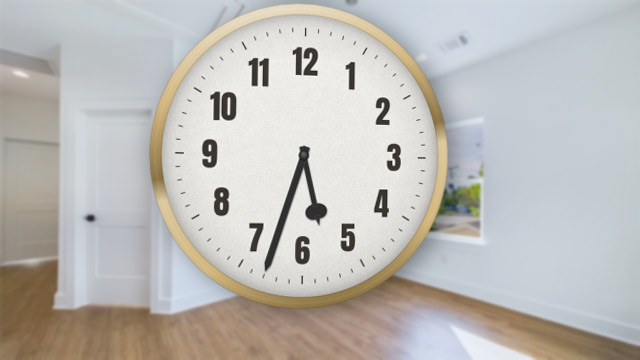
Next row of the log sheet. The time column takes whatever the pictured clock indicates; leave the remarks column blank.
5:33
